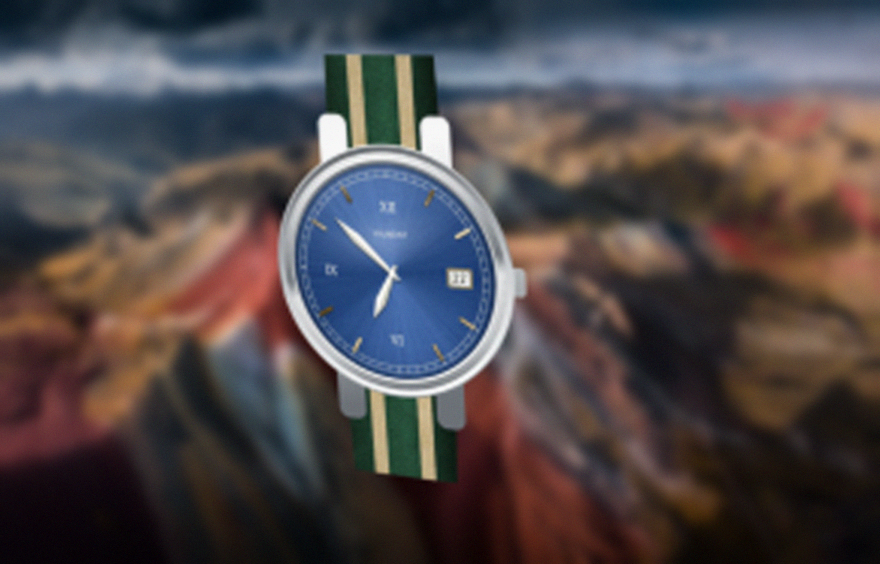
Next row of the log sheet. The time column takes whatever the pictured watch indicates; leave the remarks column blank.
6:52
